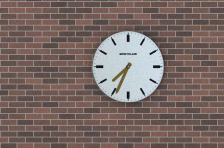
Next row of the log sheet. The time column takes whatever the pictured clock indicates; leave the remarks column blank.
7:34
